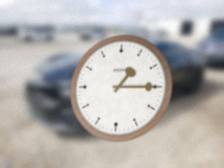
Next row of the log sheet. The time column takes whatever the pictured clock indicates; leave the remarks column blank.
1:15
